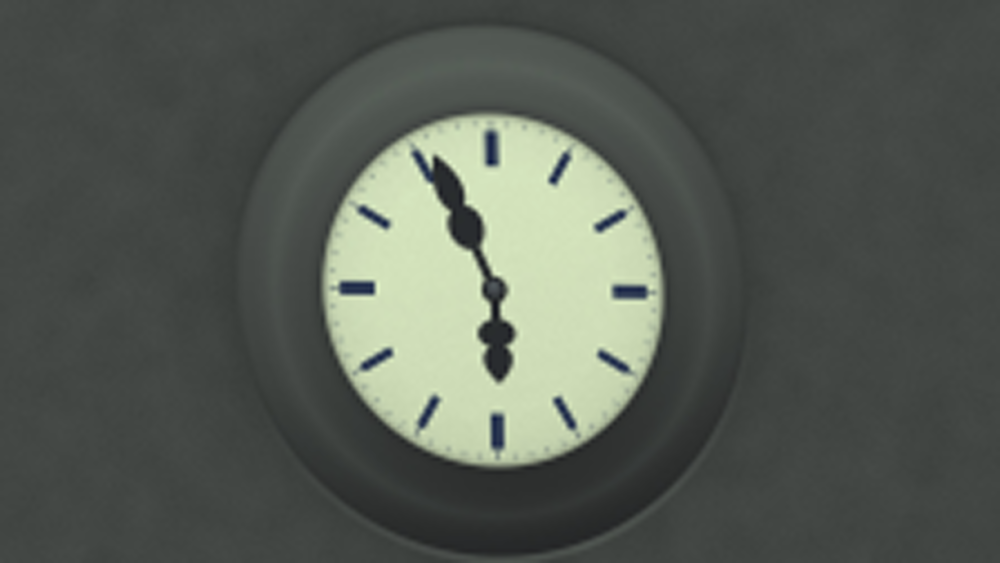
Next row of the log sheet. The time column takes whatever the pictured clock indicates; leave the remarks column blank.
5:56
